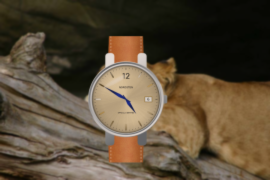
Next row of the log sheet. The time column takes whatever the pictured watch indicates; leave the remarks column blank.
4:50
